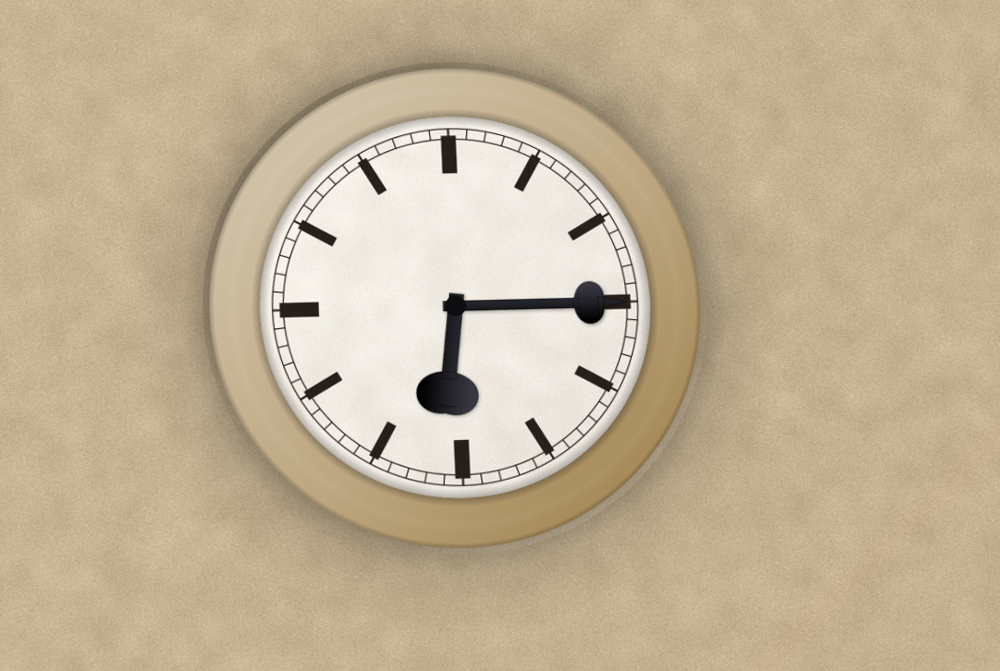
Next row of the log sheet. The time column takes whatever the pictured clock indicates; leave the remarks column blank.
6:15
